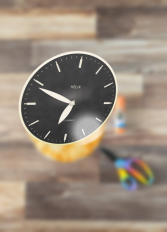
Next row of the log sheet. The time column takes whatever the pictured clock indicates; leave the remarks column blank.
6:49
